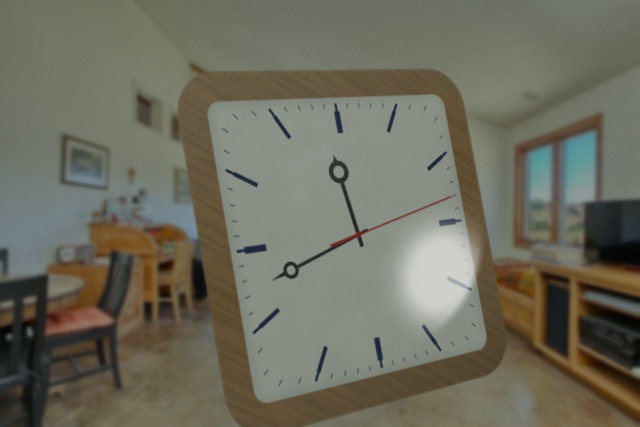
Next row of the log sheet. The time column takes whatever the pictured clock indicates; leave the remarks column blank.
11:42:13
